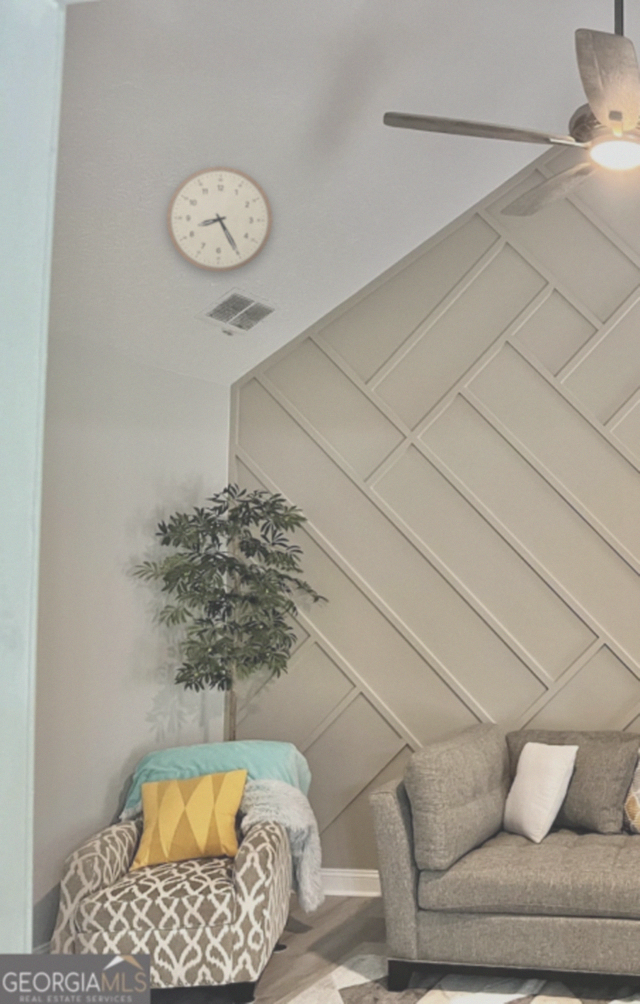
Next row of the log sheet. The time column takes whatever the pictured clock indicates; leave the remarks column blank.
8:25
